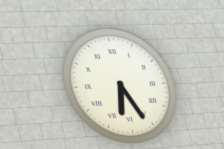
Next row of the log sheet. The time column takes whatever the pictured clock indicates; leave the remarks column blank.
6:26
